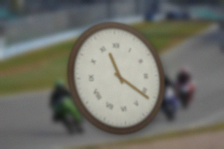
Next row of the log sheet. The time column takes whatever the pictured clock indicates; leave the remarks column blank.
11:21
